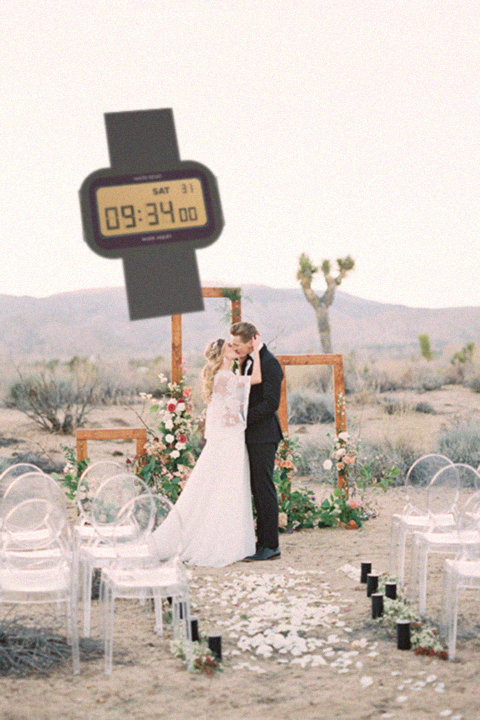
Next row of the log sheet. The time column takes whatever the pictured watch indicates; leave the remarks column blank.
9:34:00
